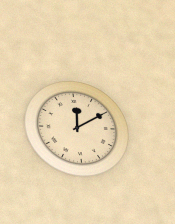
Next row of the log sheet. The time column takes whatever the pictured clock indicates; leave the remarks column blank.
12:10
